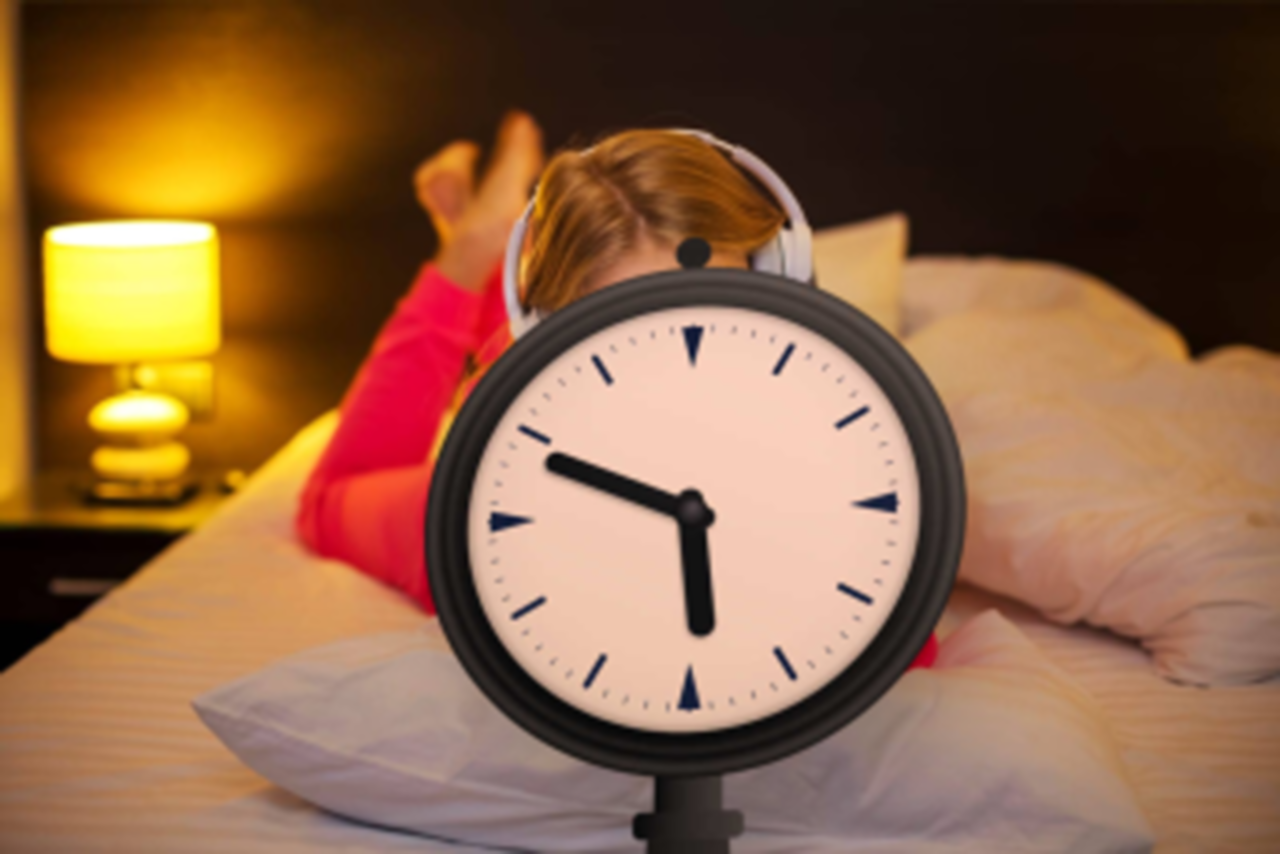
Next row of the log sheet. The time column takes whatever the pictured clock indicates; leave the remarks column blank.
5:49
